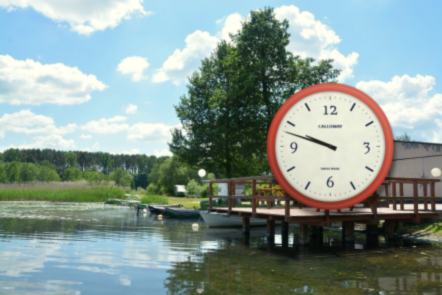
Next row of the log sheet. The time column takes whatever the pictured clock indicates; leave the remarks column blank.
9:48
